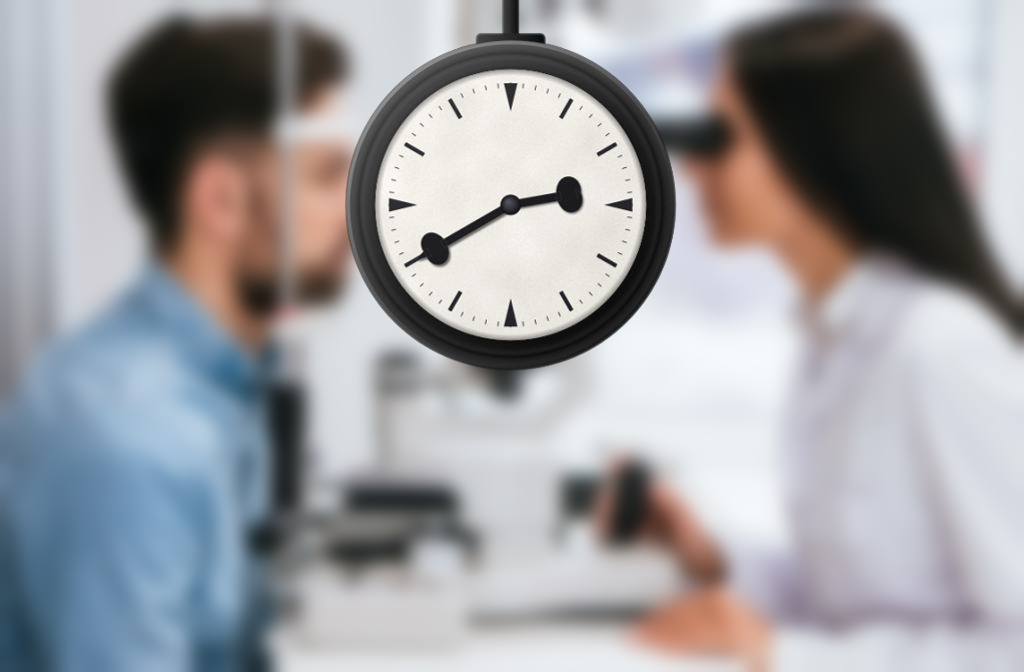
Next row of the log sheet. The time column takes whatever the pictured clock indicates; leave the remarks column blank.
2:40
